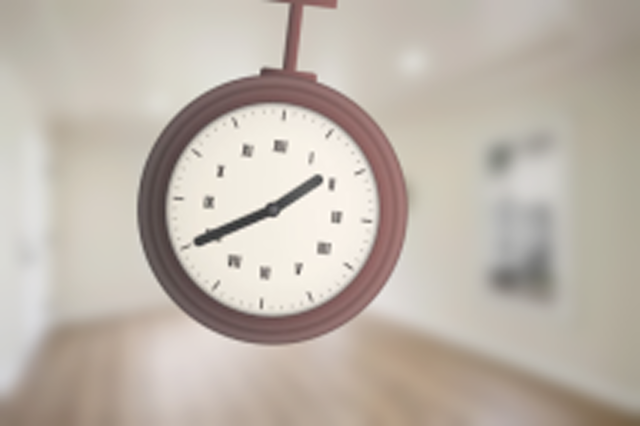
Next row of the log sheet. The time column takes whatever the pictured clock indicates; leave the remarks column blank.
1:40
